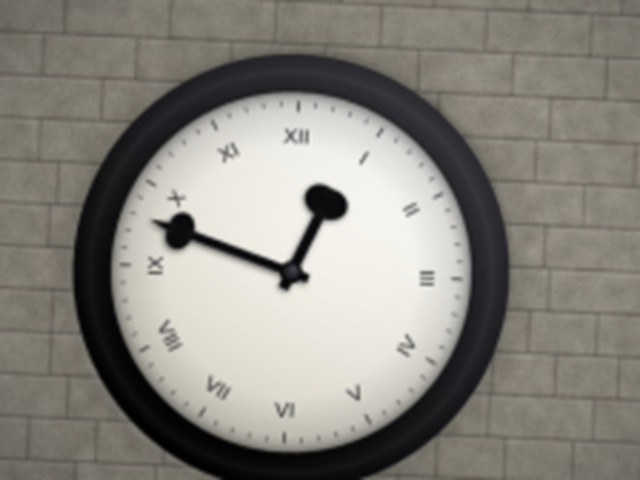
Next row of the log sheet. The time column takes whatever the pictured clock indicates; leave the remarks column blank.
12:48
